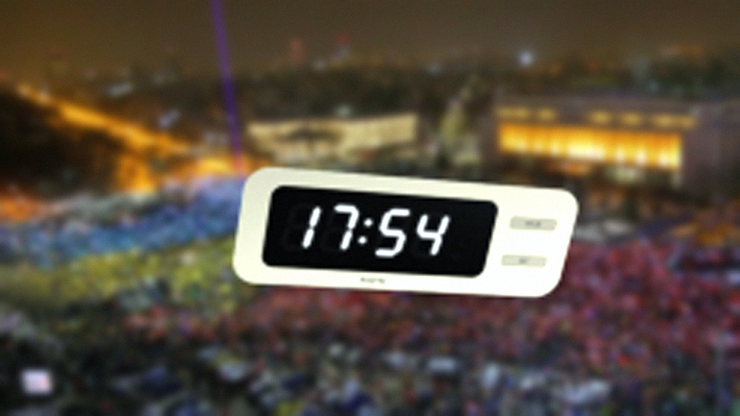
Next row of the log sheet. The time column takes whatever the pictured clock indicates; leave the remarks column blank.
17:54
